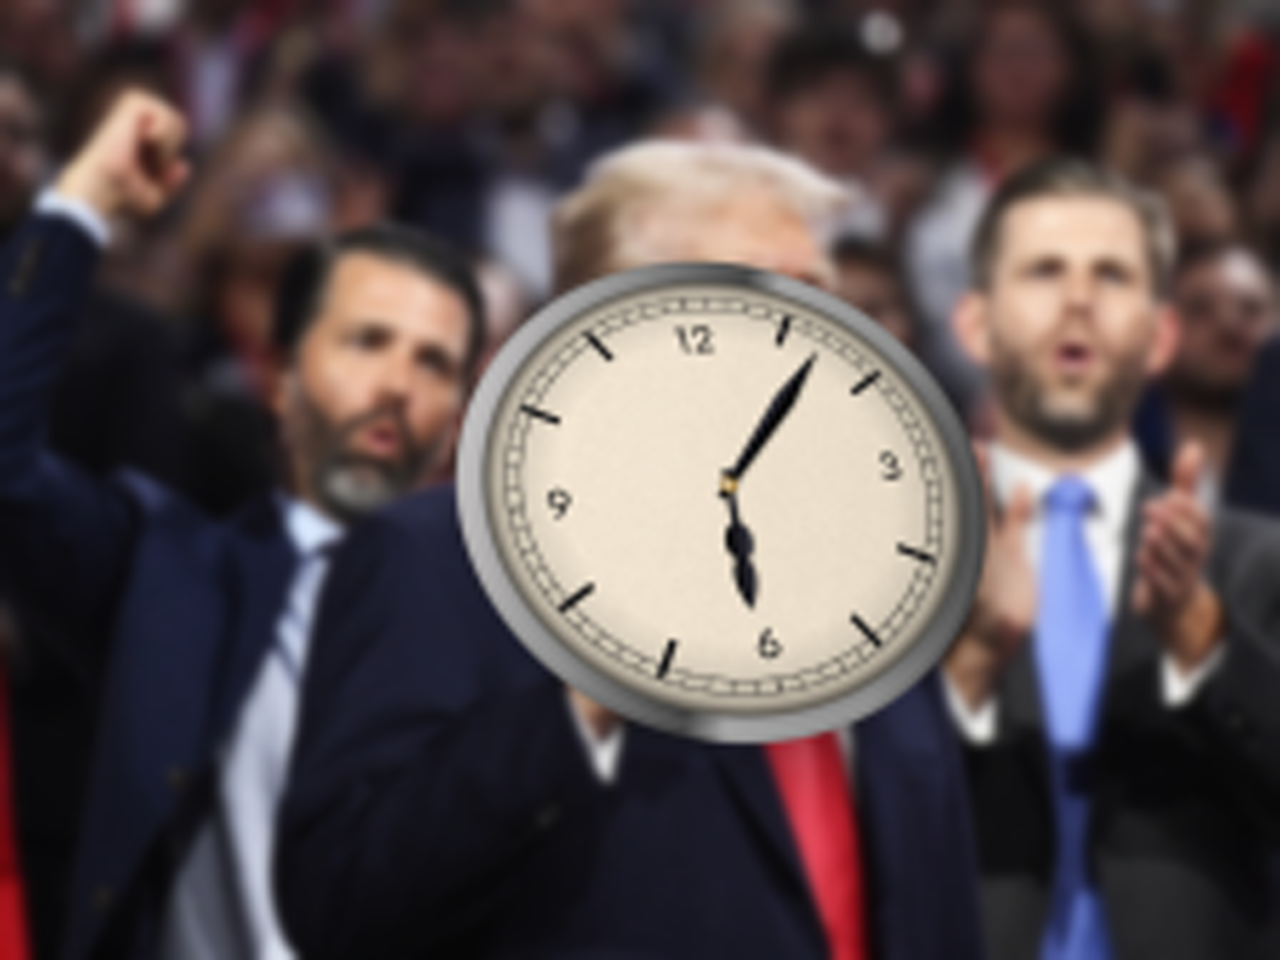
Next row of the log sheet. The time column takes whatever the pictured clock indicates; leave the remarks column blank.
6:07
